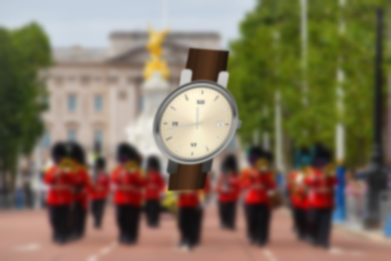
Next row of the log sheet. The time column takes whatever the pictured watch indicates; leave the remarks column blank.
11:43
